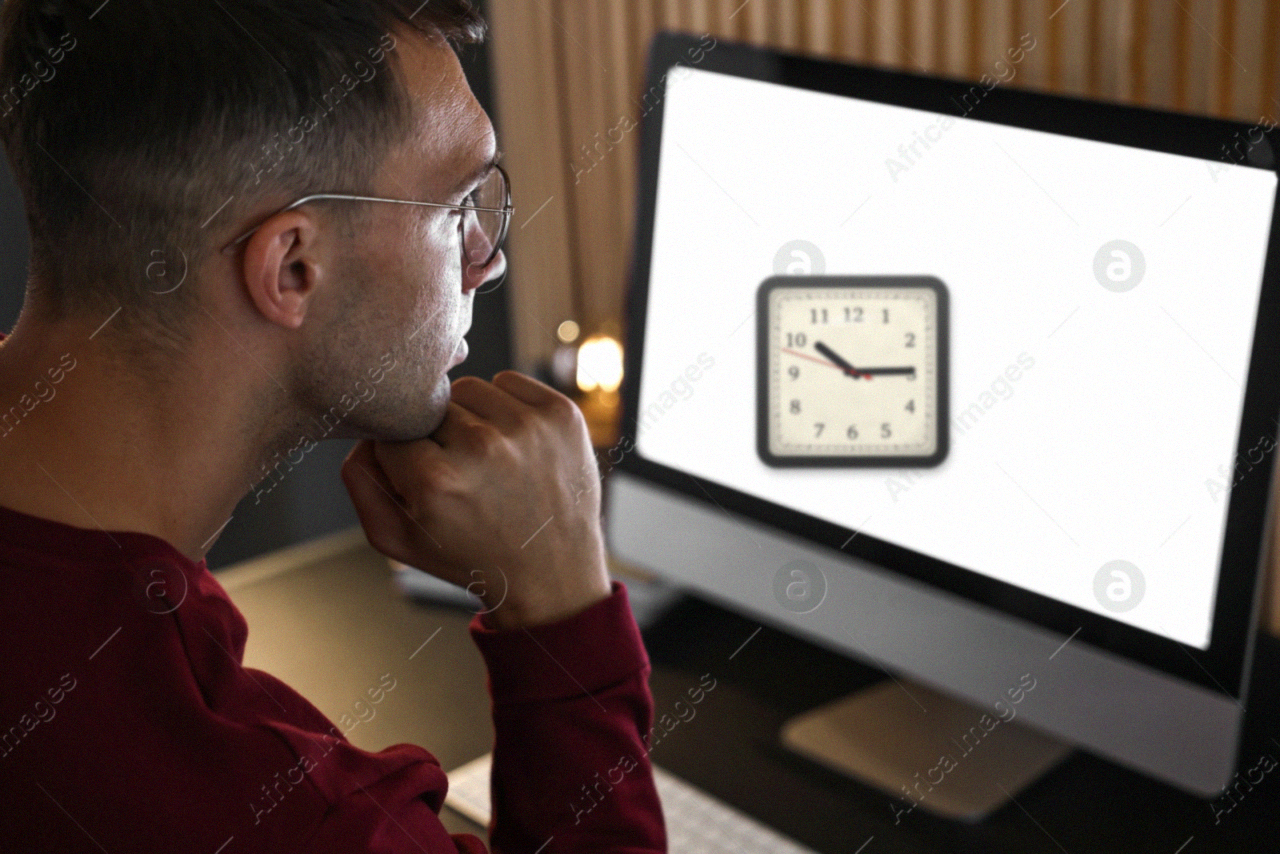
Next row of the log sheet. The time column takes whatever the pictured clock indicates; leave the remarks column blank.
10:14:48
